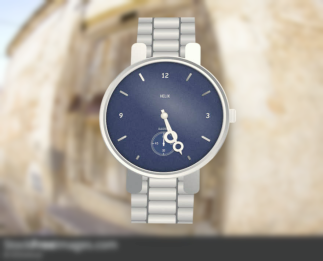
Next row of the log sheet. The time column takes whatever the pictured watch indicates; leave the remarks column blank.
5:26
